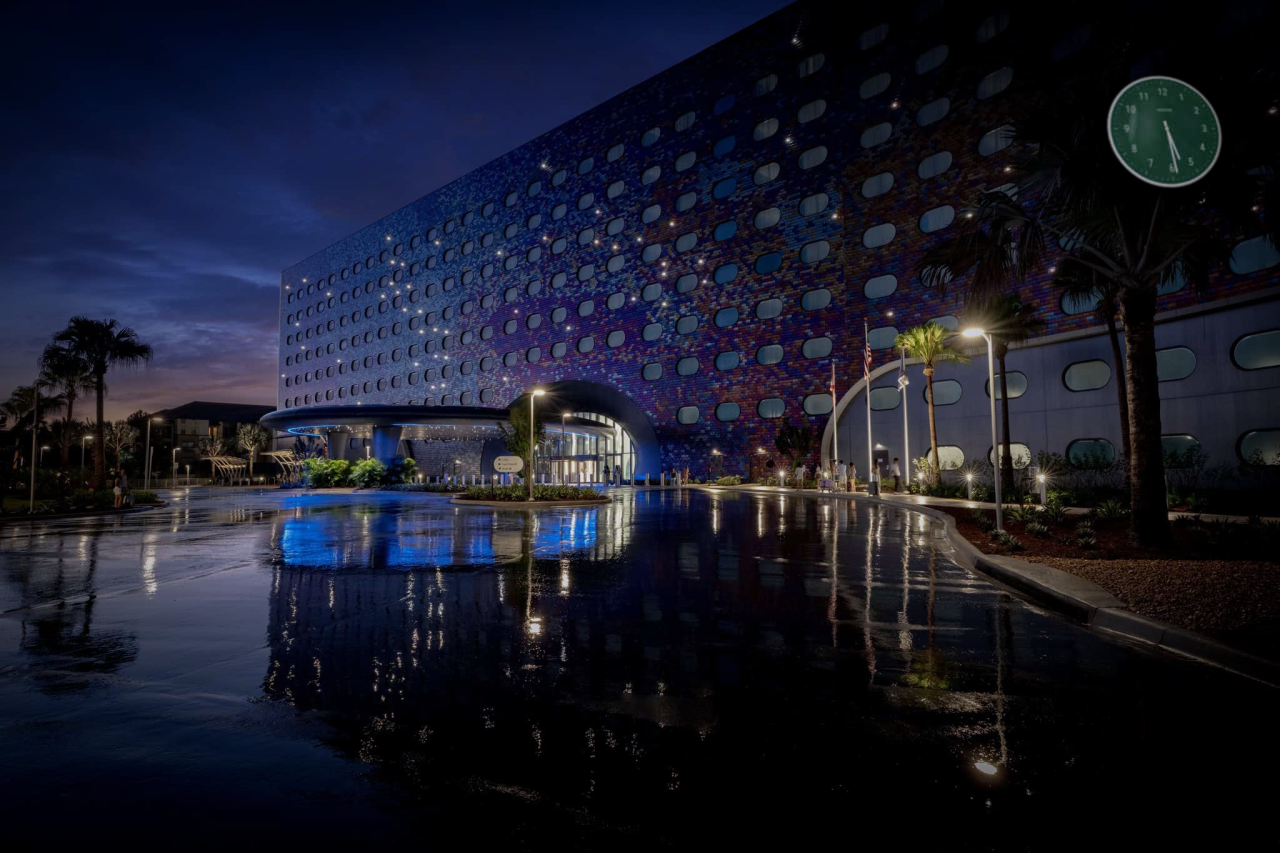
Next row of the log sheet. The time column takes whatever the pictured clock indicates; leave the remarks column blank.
5:29
